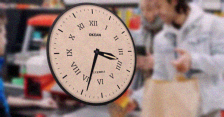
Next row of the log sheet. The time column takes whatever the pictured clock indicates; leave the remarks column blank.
3:34
